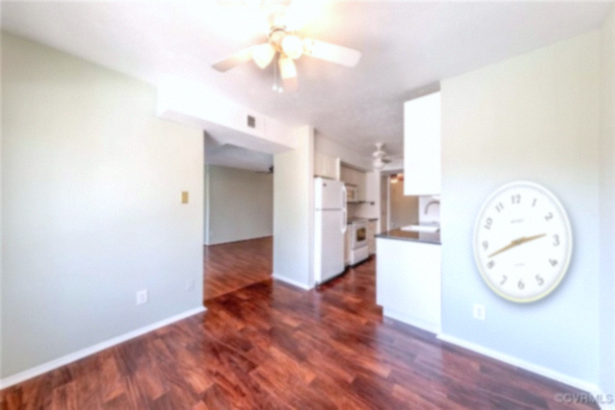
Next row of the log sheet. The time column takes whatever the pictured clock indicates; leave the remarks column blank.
2:42
